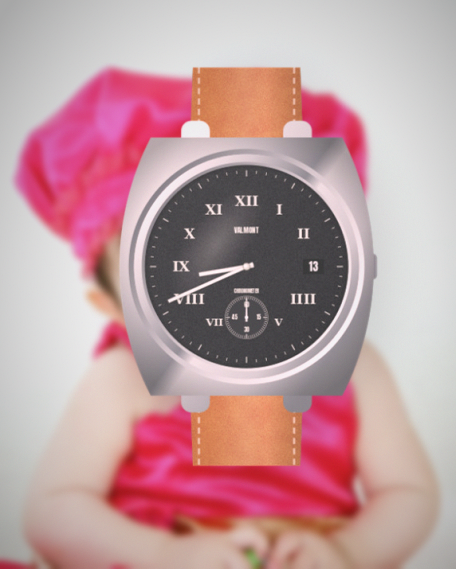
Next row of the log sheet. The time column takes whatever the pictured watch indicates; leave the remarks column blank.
8:41
